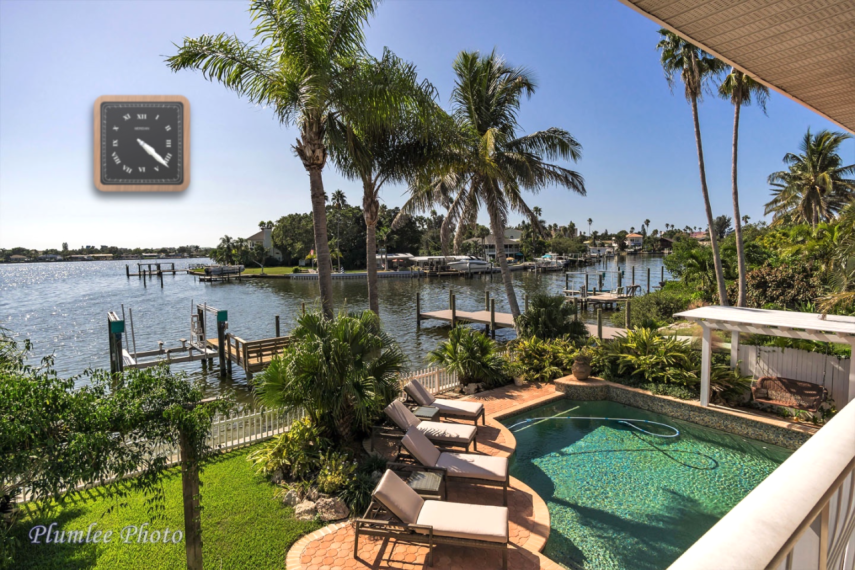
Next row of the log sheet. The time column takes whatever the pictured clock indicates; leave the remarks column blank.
4:22
